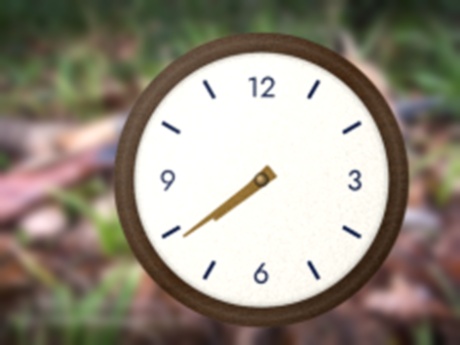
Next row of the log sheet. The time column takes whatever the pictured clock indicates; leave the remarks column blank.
7:39
